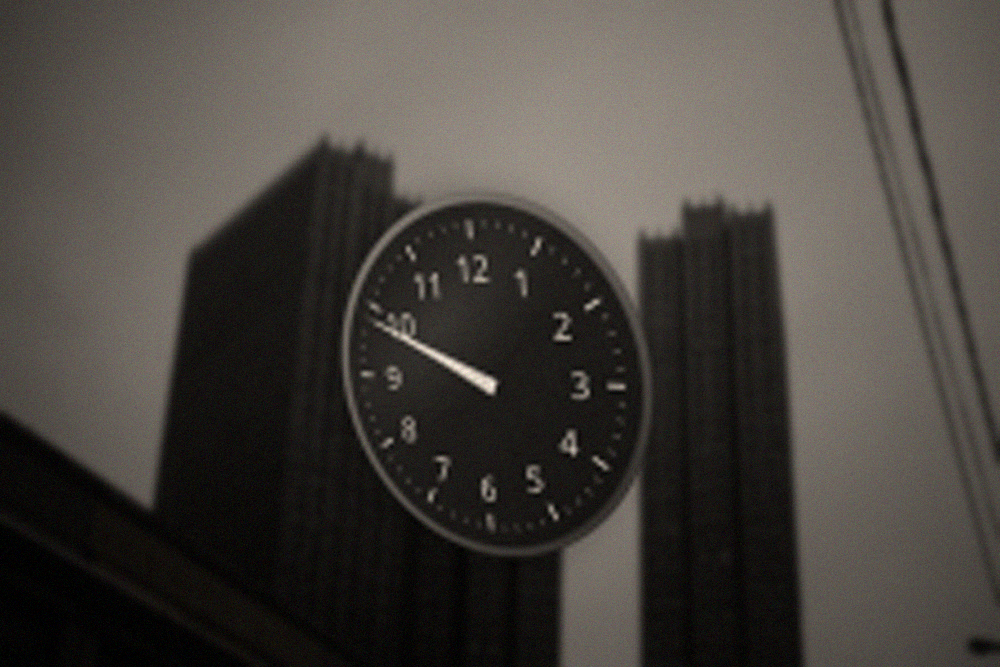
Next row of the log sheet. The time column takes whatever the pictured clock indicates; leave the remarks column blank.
9:49
